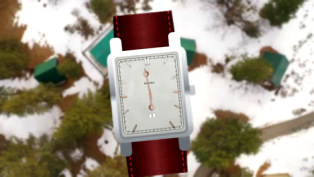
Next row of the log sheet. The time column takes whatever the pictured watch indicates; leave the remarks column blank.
5:59
